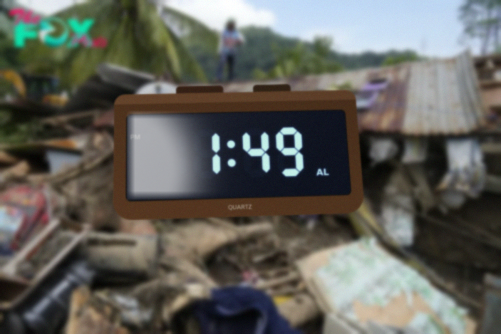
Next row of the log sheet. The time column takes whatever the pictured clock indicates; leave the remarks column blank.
1:49
